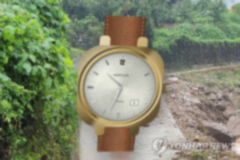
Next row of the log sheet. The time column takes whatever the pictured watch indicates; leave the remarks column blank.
10:33
